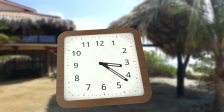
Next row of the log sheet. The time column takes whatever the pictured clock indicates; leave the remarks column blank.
3:22
